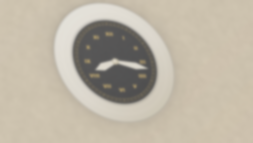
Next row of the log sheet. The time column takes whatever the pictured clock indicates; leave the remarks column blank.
8:17
